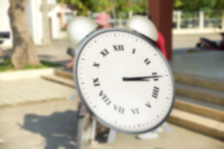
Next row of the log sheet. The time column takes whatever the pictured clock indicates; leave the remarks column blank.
3:15
